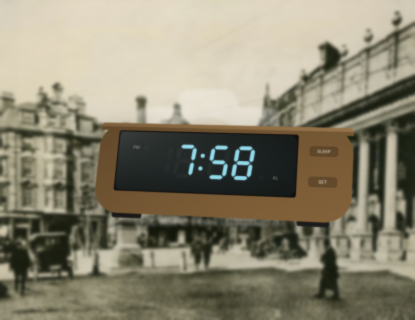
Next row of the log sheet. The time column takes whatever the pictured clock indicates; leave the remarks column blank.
7:58
